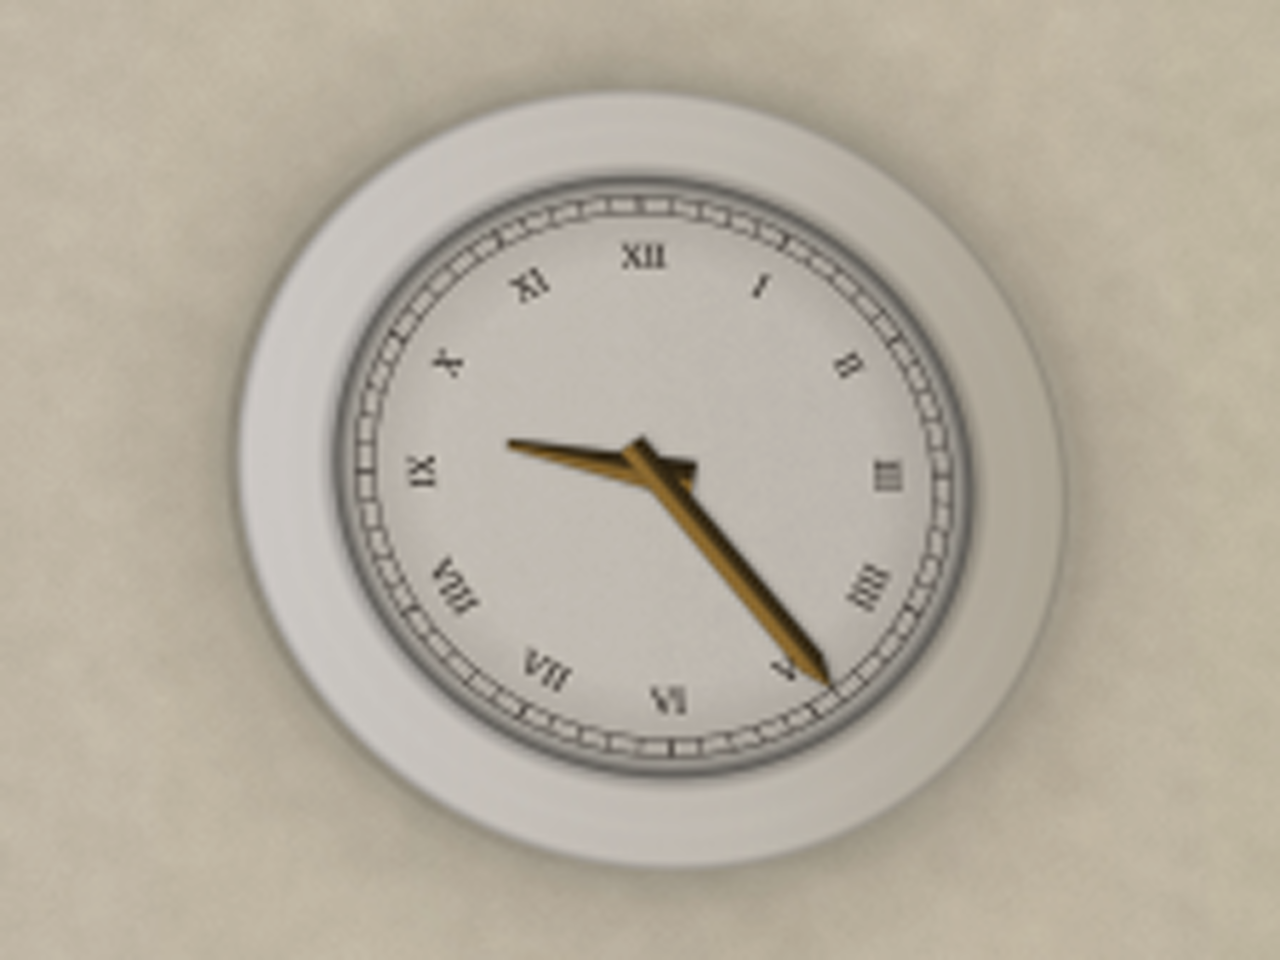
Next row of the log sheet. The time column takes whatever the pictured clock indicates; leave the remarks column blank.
9:24
